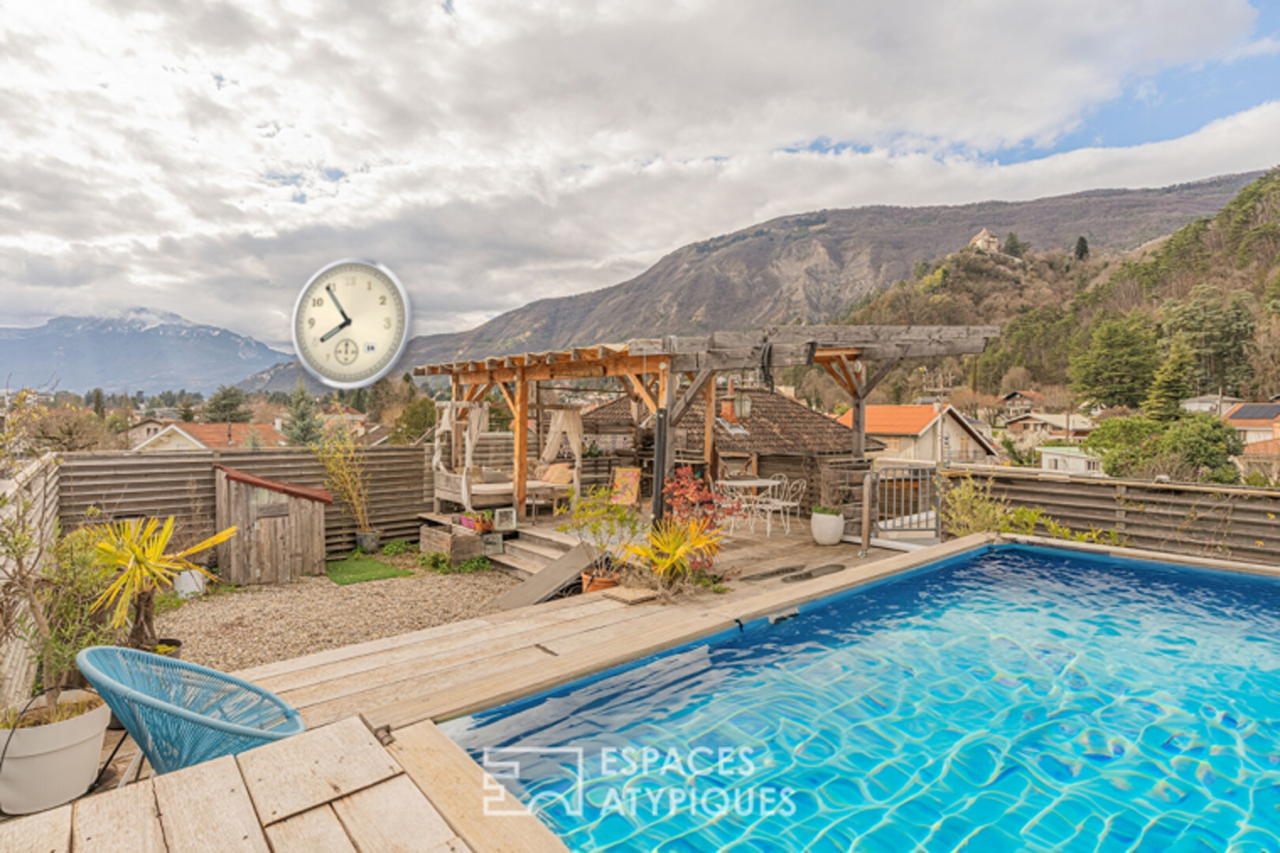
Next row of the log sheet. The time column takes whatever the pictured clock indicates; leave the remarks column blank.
7:54
